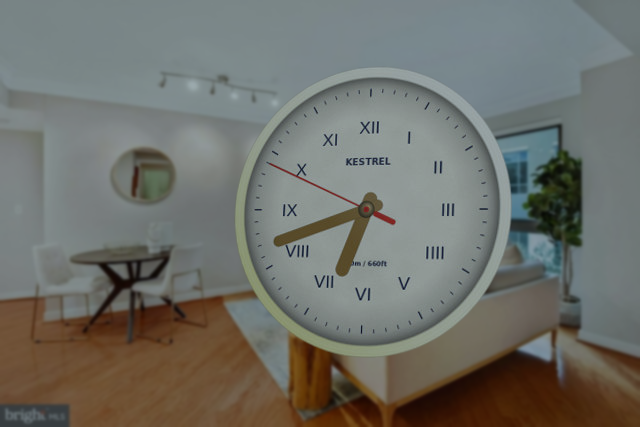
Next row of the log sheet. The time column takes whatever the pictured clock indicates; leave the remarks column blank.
6:41:49
